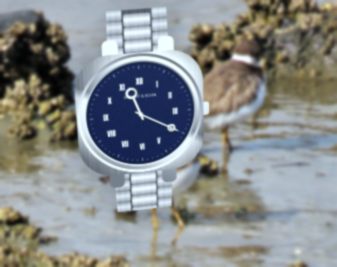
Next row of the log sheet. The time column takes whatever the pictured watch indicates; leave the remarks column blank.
11:20
